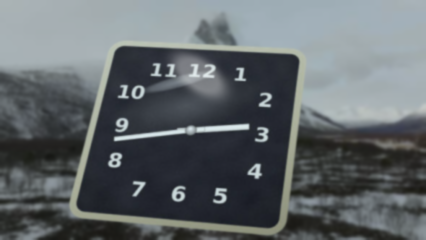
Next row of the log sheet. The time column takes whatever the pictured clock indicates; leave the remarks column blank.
2:43
